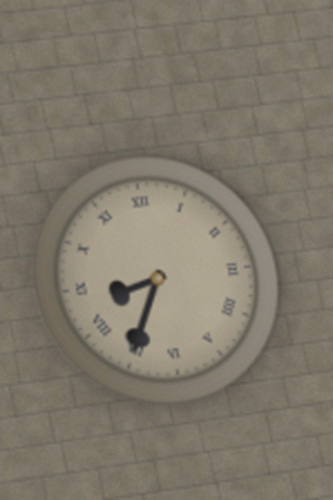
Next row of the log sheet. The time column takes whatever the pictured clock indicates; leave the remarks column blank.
8:35
